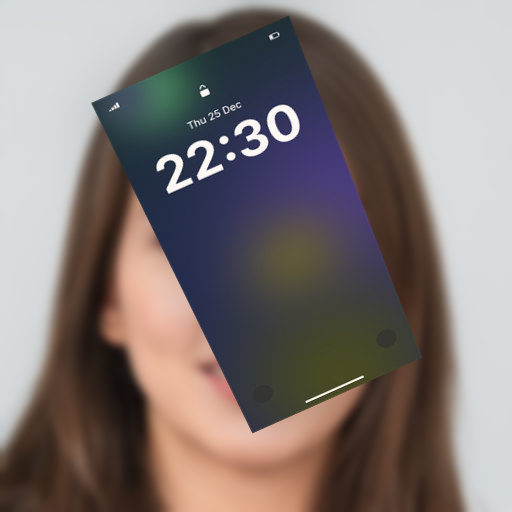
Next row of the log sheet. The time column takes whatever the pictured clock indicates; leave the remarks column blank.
22:30
